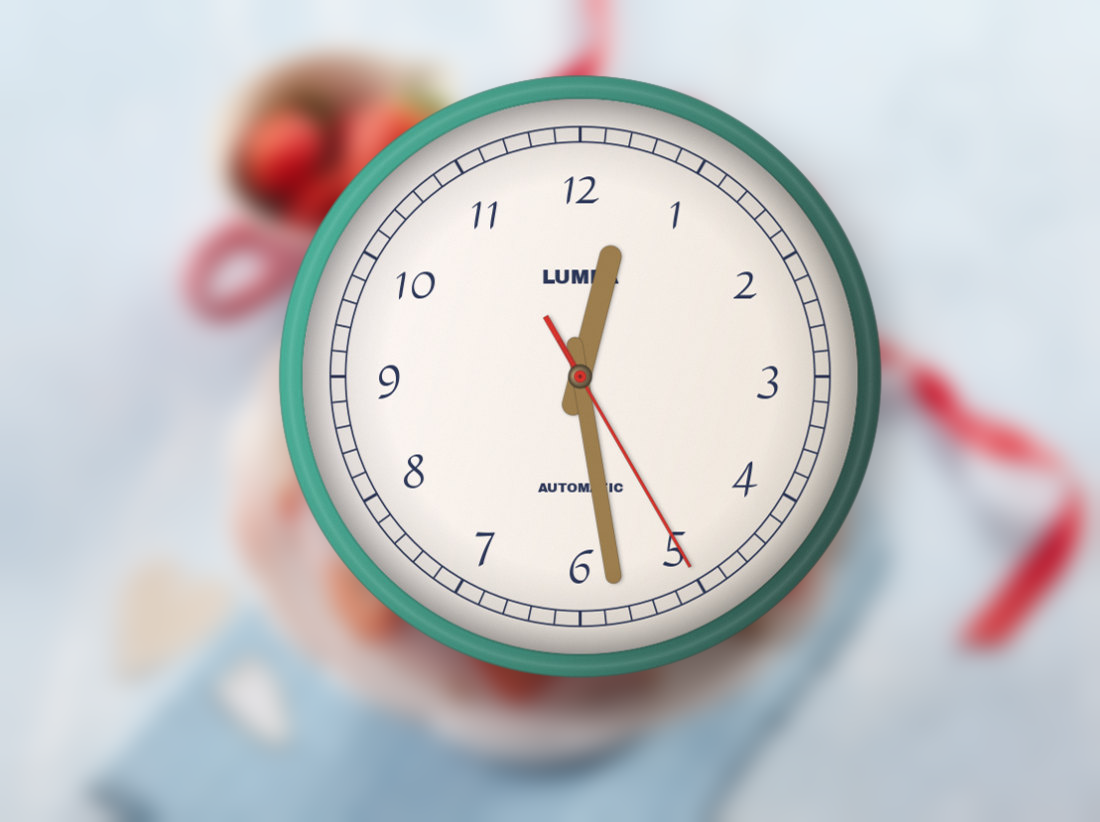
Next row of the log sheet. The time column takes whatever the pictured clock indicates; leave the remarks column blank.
12:28:25
